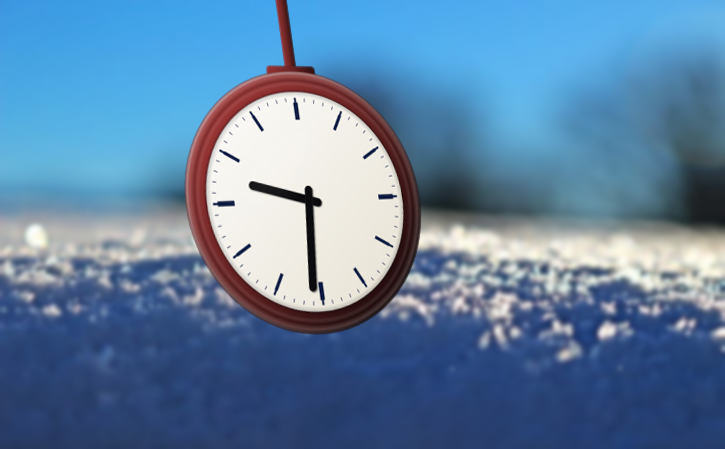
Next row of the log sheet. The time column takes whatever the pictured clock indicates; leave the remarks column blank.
9:31
